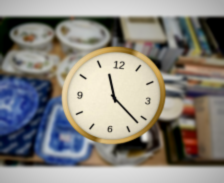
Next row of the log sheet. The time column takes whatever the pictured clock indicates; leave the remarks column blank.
11:22
